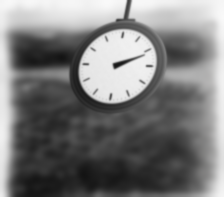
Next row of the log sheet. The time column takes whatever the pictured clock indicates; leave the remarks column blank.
2:11
